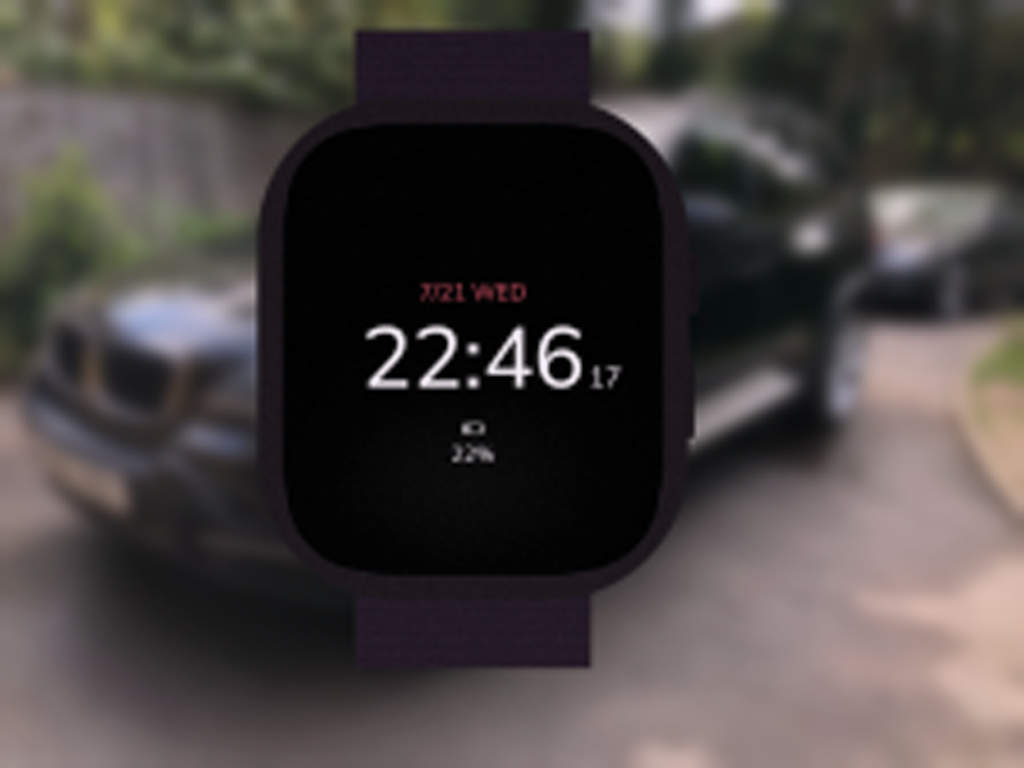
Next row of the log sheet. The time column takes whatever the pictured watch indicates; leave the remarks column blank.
22:46
